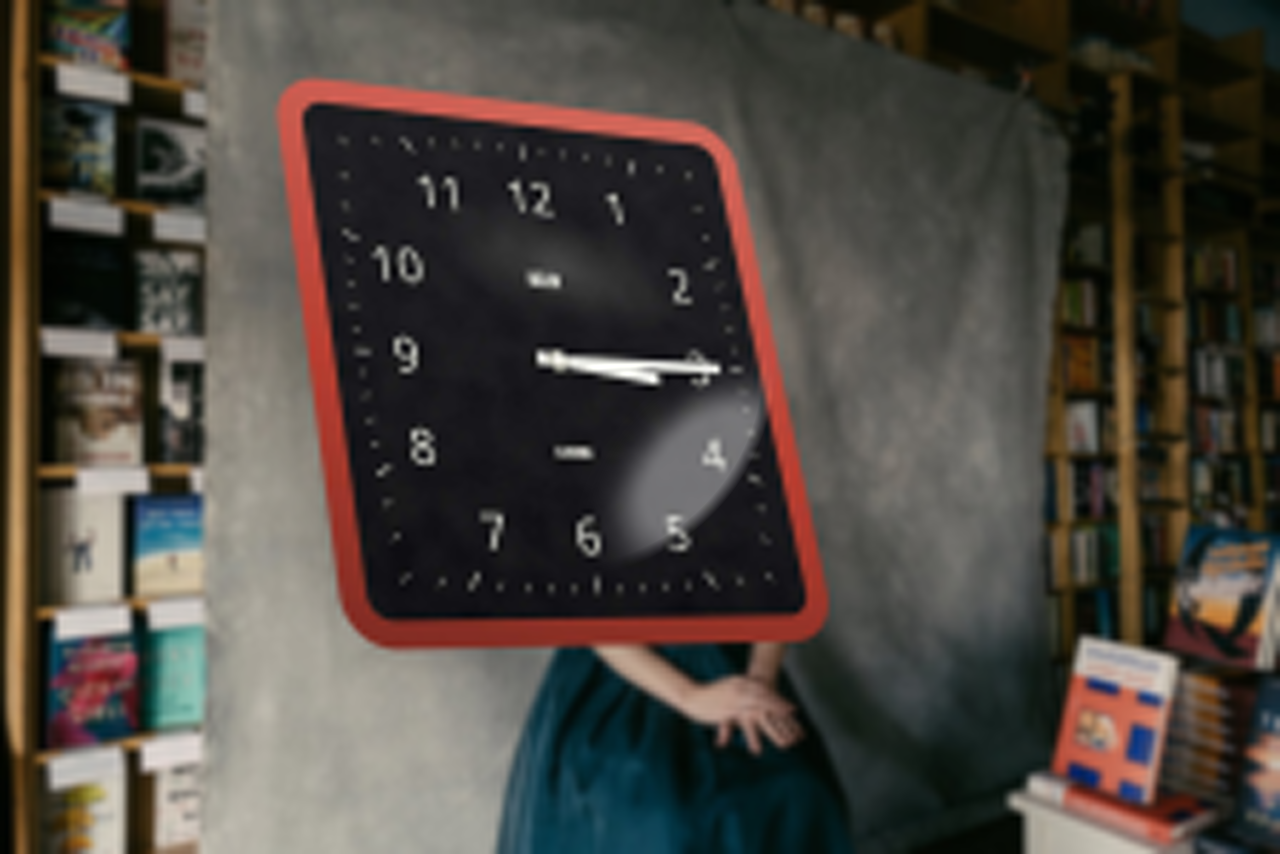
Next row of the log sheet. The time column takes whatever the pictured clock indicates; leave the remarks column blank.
3:15
